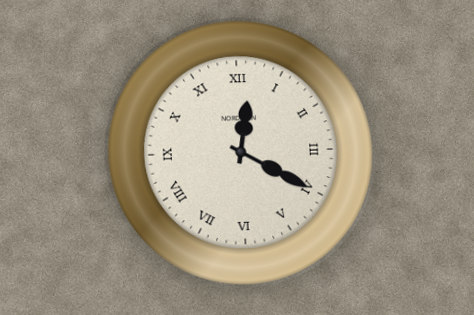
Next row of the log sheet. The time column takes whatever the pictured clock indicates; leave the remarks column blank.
12:20
